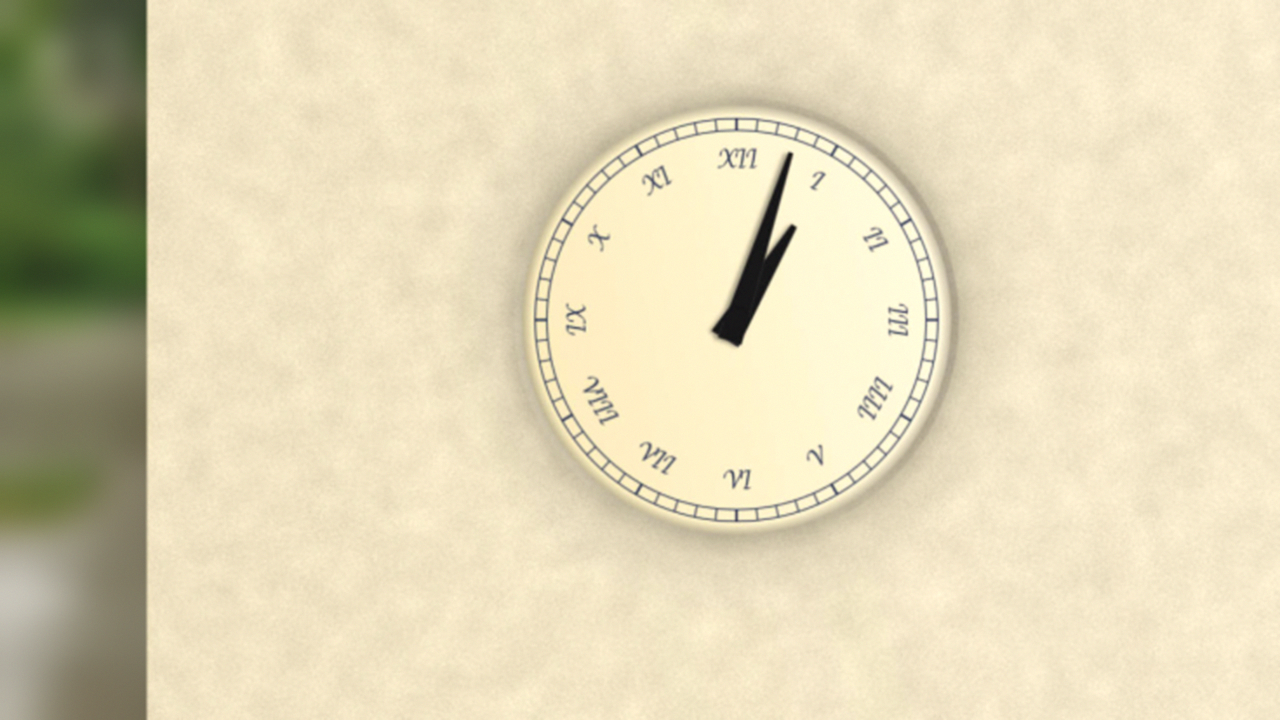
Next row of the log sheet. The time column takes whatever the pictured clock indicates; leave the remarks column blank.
1:03
